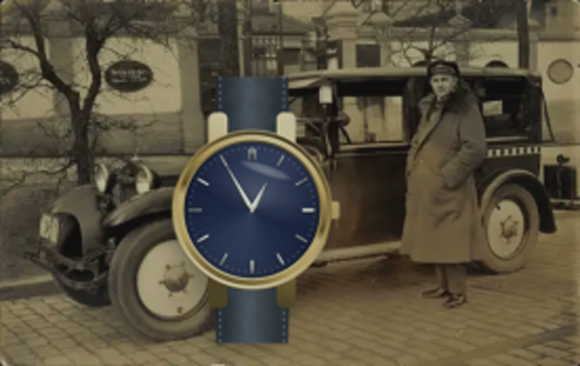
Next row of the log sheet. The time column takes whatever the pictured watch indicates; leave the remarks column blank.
12:55
